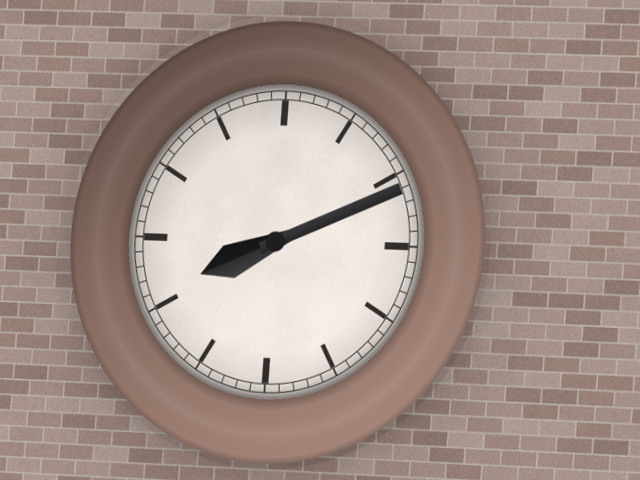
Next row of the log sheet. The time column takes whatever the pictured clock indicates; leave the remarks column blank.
8:11
